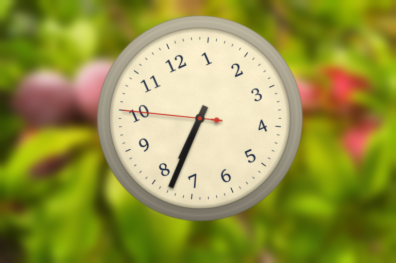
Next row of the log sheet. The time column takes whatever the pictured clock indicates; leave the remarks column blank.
7:37:50
